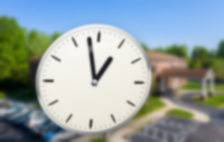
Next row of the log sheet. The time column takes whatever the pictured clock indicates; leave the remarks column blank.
12:58
